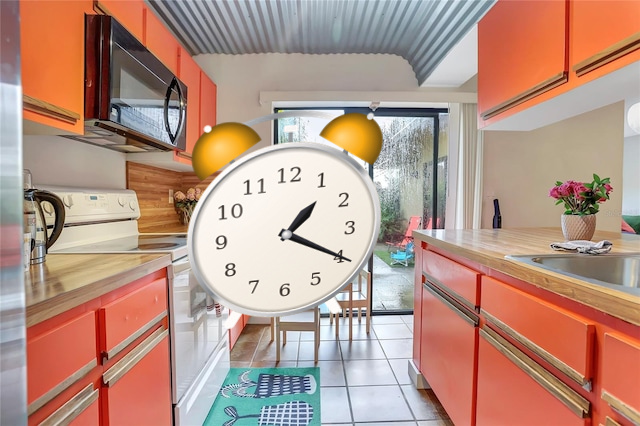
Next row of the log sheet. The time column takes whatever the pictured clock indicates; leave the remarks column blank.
1:20
